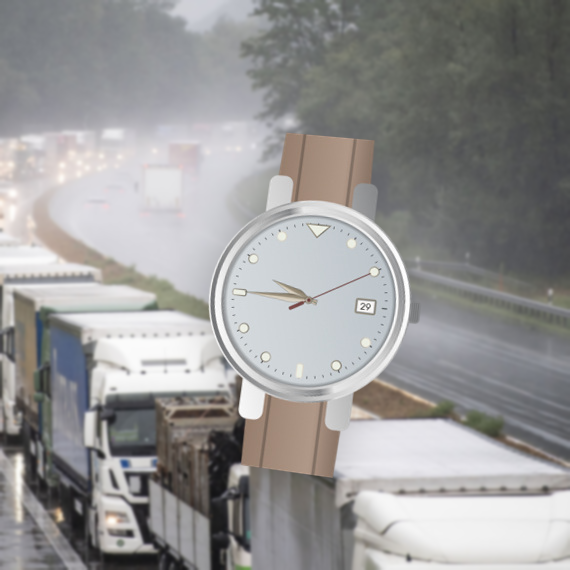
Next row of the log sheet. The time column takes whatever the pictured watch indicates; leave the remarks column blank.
9:45:10
